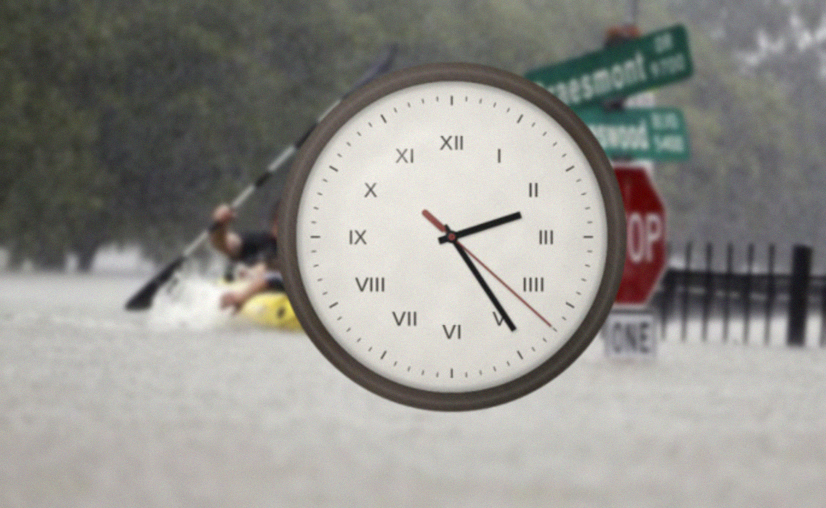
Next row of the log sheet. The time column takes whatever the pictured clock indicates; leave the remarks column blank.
2:24:22
